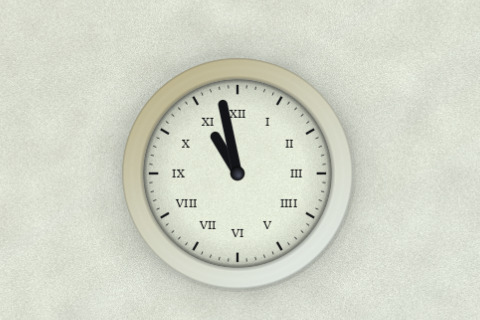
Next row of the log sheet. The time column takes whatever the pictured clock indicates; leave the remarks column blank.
10:58
